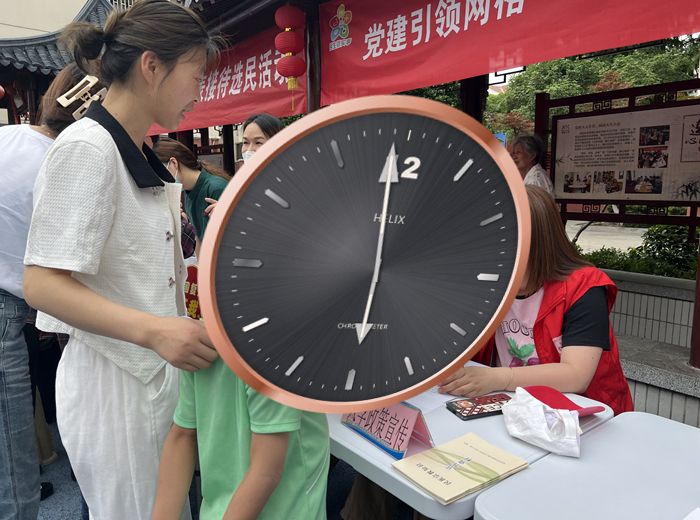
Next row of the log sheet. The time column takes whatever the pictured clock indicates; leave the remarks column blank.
5:59
